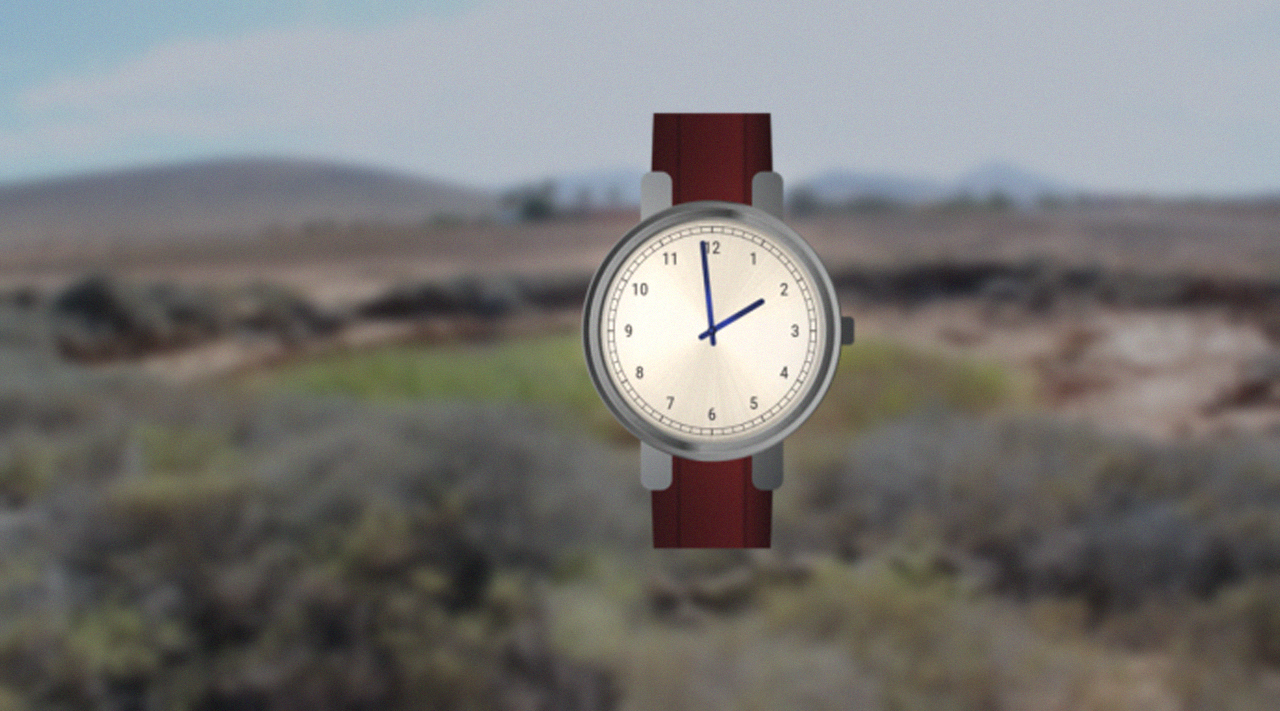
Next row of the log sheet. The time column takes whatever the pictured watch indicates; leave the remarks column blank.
1:59
